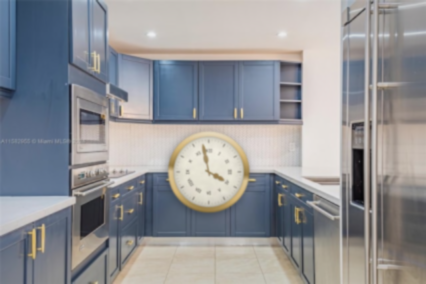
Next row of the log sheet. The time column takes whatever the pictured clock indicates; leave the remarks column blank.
3:58
